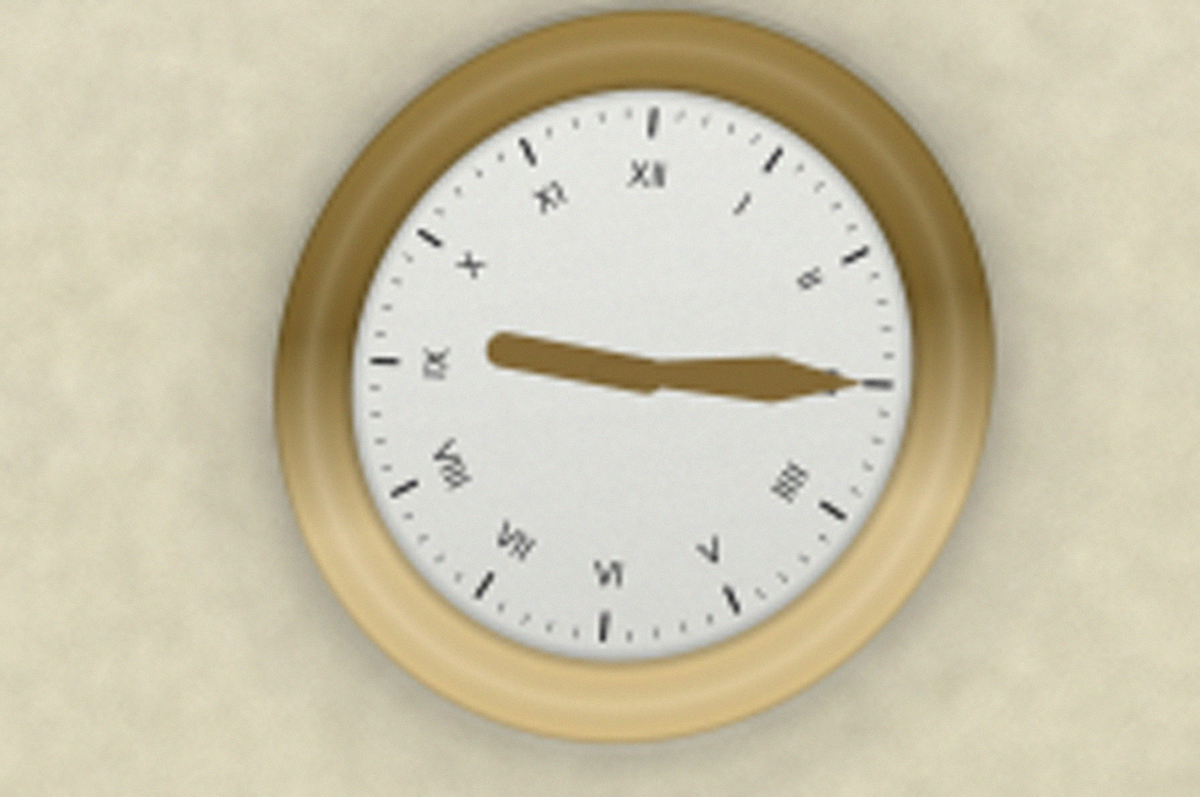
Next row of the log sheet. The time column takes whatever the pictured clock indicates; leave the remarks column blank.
9:15
